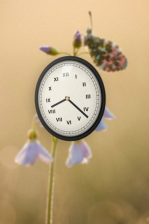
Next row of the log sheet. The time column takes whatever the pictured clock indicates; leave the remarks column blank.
8:22
